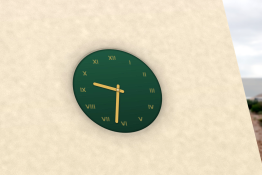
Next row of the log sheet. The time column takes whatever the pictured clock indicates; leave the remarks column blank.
9:32
